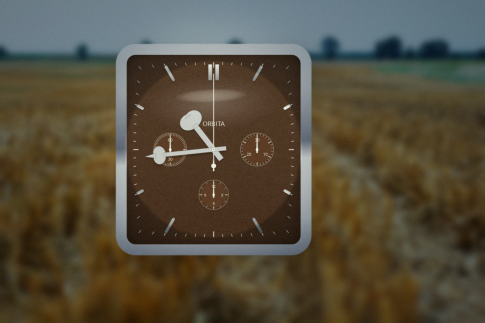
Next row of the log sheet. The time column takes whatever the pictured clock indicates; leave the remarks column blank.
10:44
